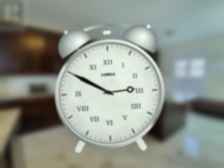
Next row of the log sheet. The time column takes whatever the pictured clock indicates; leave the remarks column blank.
2:50
